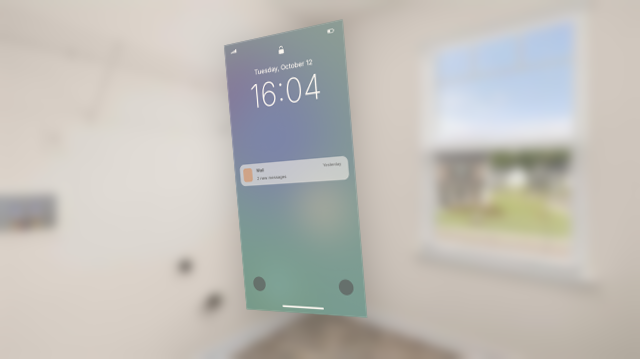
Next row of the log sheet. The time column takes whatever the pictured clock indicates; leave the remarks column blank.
16:04
